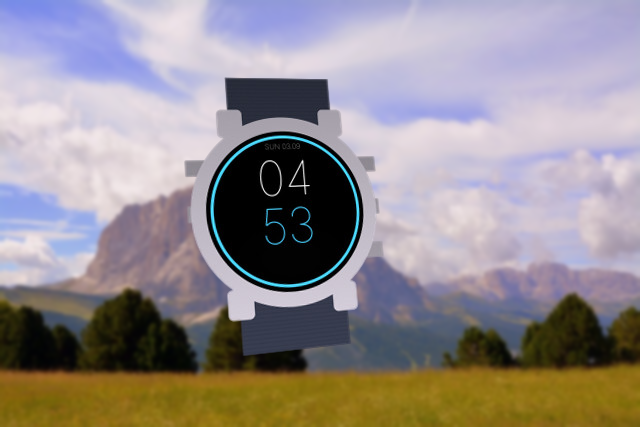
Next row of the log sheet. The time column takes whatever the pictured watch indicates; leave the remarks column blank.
4:53
